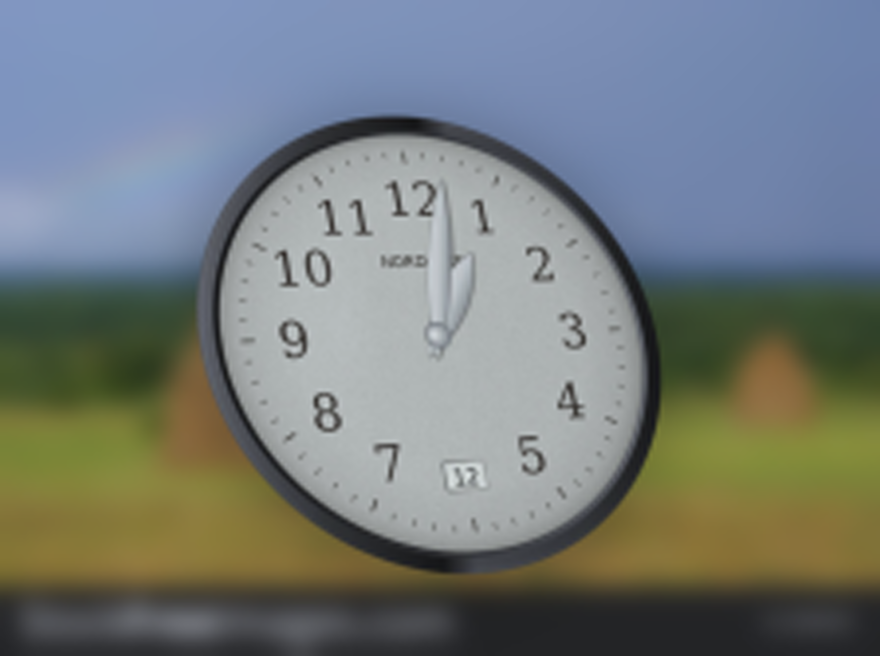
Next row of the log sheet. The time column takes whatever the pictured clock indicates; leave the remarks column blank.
1:02
